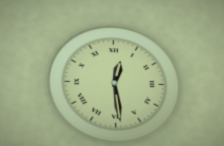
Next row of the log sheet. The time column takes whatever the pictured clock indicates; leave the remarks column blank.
12:29
